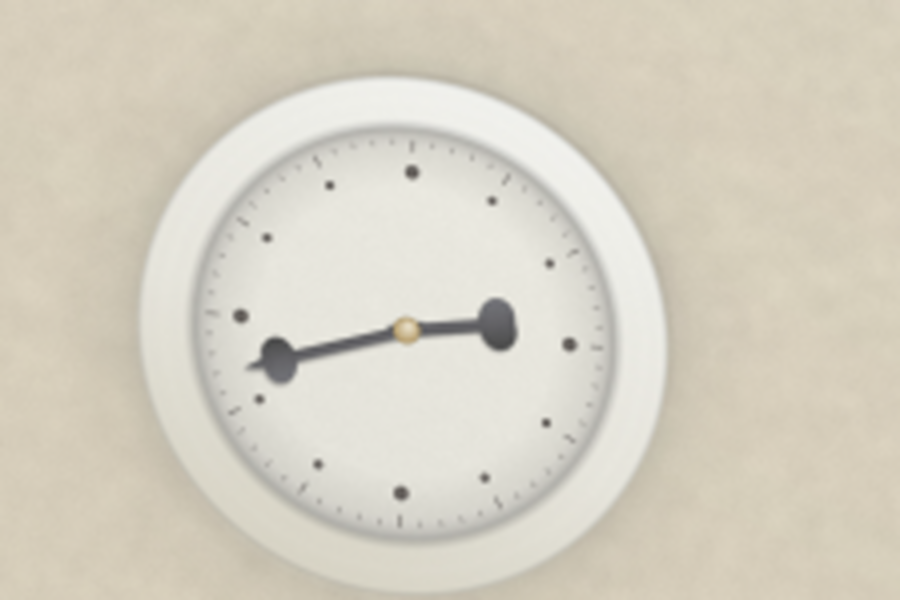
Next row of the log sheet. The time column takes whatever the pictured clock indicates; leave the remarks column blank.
2:42
